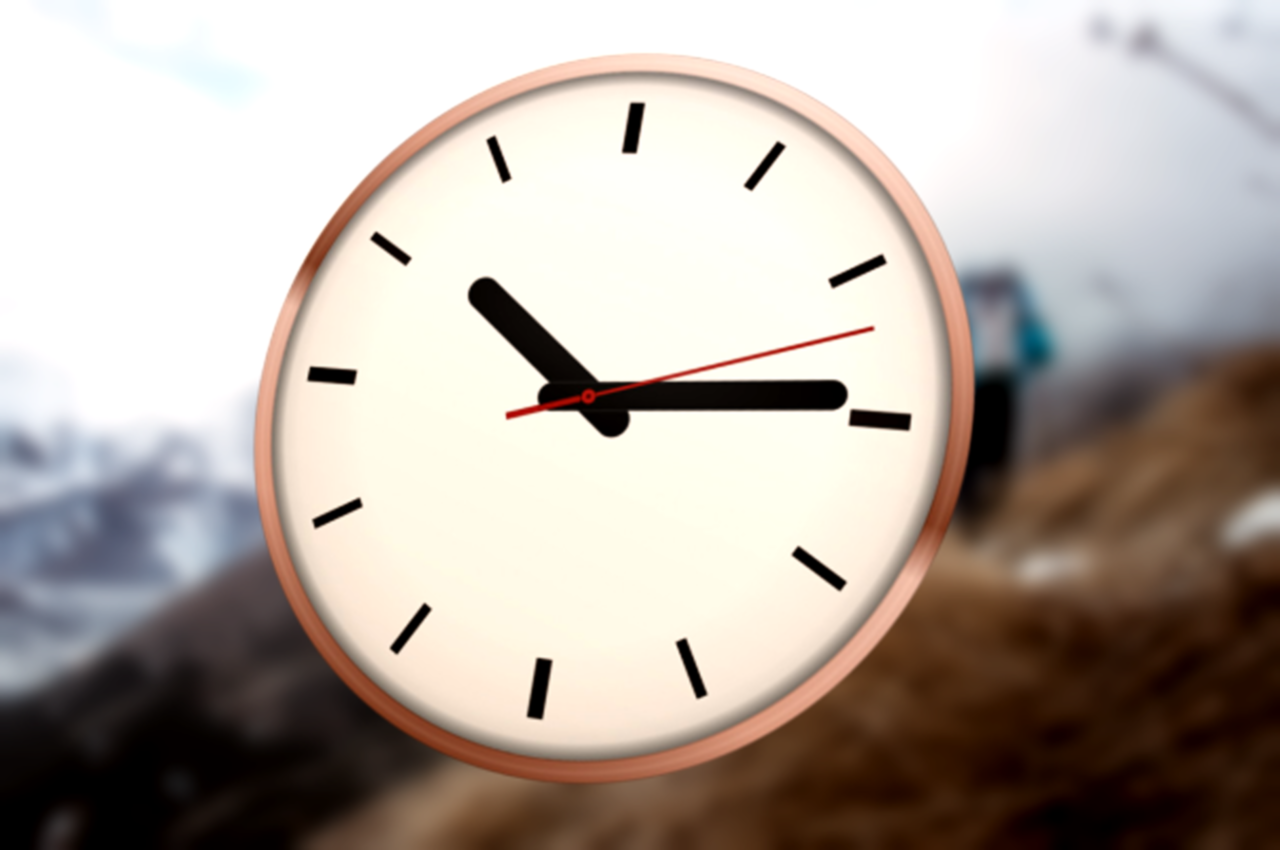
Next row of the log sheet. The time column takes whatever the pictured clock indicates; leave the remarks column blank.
10:14:12
